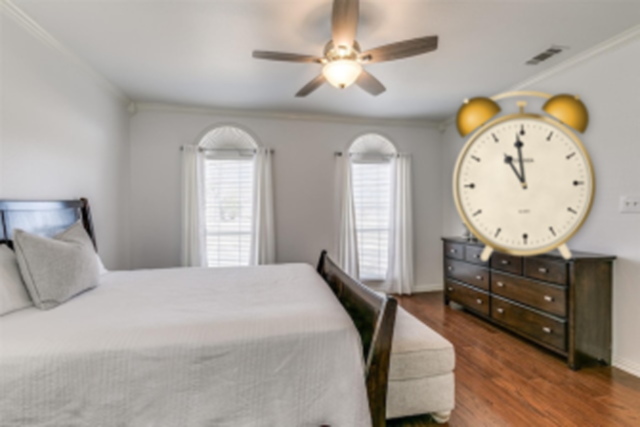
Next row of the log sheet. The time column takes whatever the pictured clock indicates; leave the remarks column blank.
10:59
